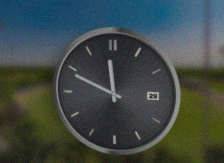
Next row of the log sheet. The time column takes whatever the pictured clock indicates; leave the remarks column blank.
11:49
